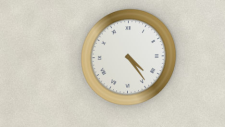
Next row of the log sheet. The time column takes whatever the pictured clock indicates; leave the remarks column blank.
4:24
